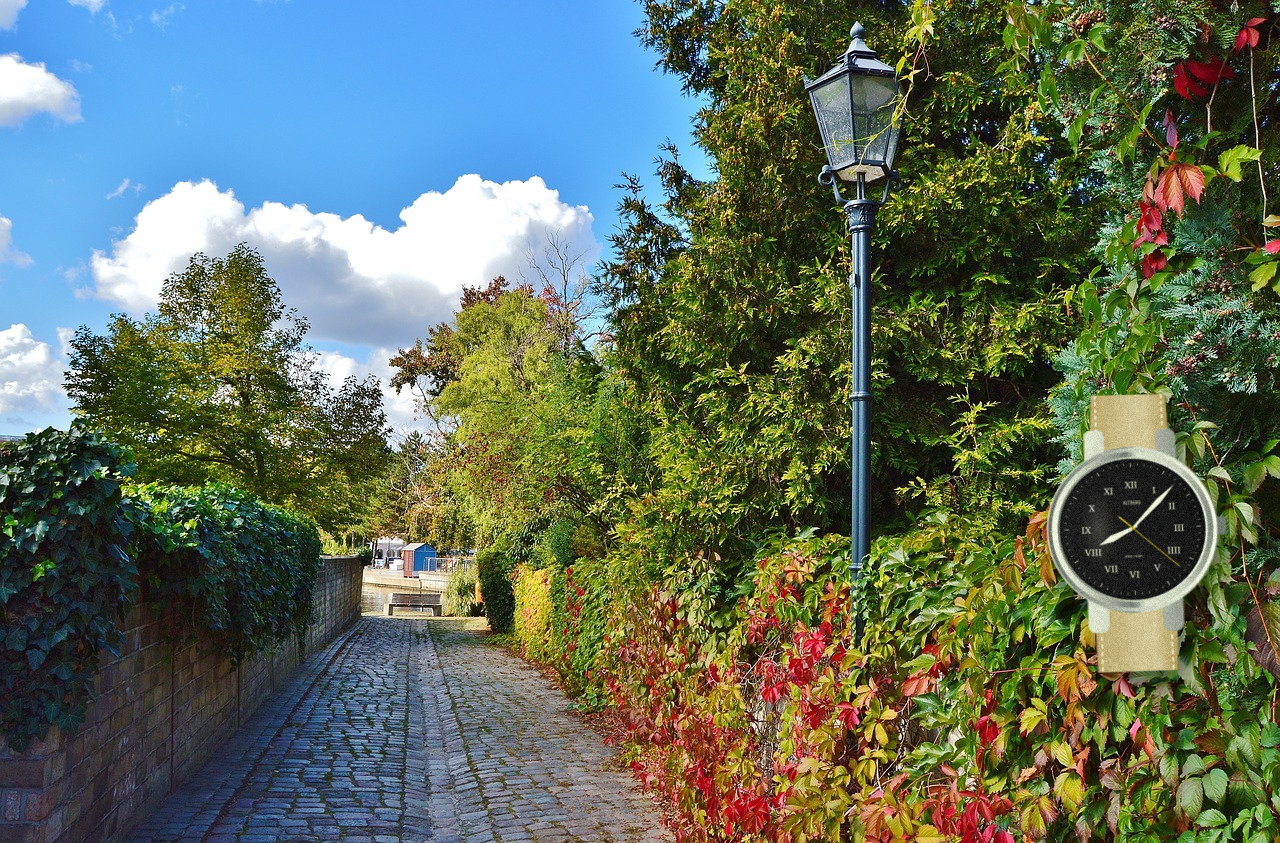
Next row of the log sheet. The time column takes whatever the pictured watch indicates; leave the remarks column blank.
8:07:22
